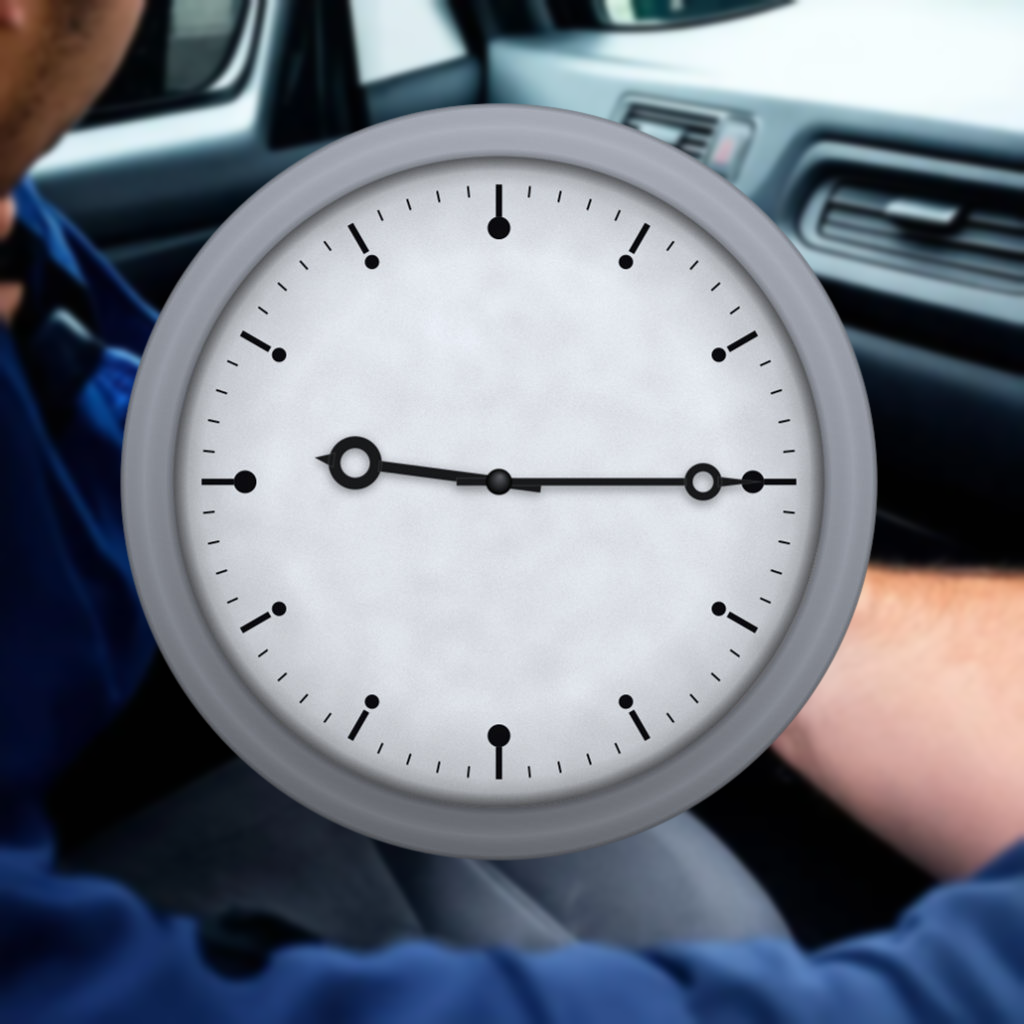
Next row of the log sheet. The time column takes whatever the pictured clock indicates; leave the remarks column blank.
9:15
